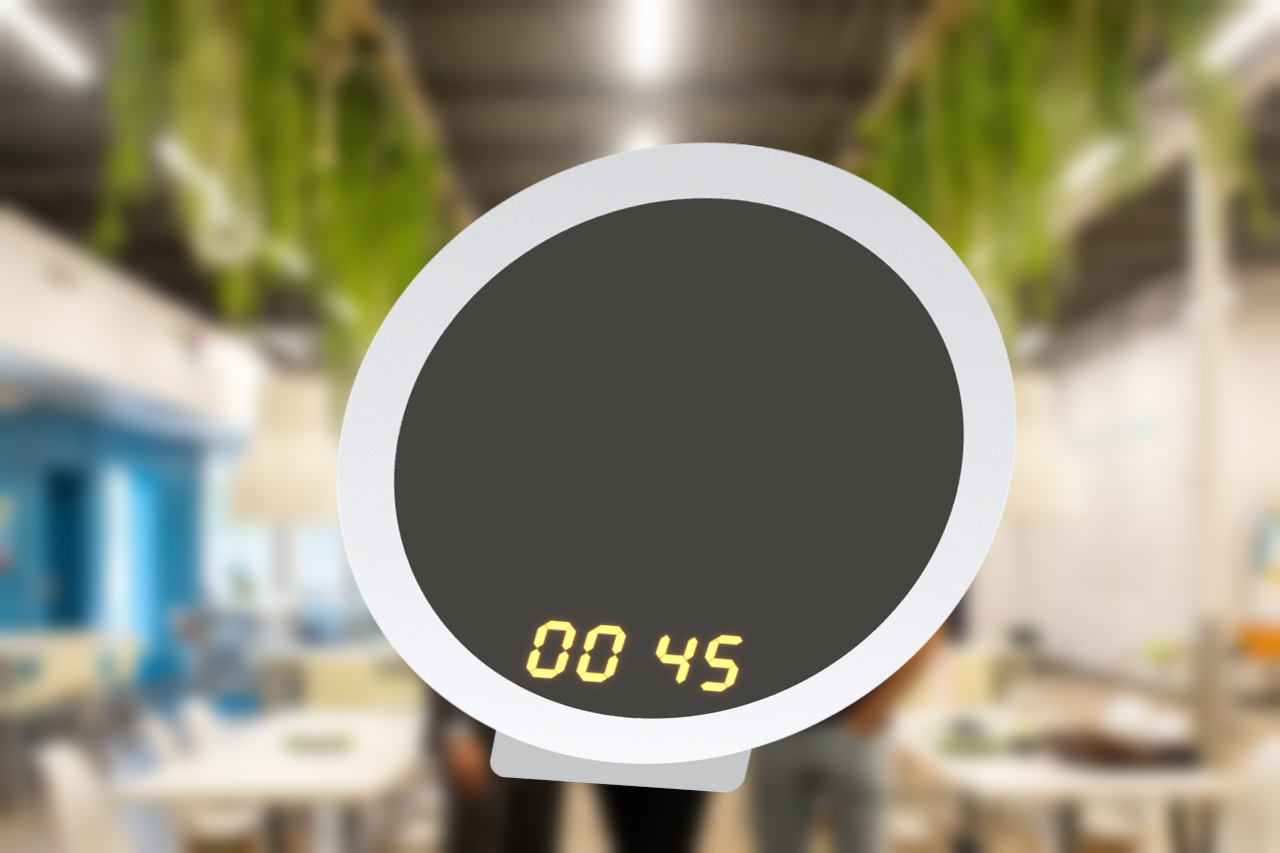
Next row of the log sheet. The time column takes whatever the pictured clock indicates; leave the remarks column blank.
0:45
